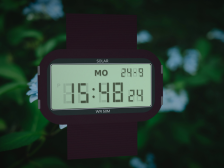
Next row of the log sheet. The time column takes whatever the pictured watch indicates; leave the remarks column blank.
15:48:24
